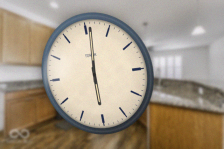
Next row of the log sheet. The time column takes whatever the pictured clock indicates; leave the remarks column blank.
6:01
